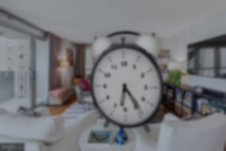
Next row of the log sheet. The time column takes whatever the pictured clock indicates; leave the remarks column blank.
6:24
